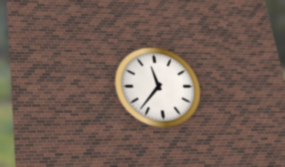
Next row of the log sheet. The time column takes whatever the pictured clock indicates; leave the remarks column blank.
11:37
